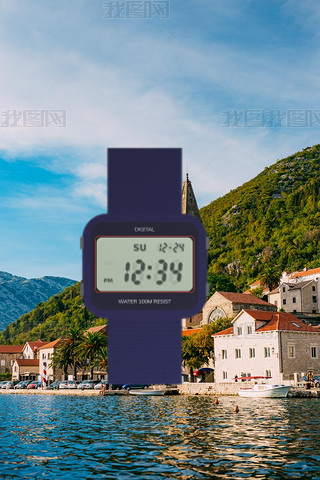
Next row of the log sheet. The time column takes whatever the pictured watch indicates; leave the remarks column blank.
12:34
